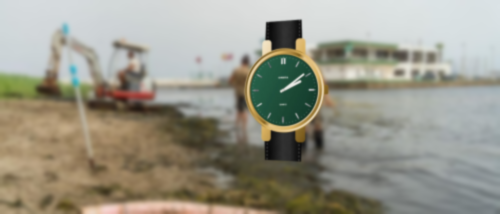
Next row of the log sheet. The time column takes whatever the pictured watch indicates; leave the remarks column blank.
2:09
